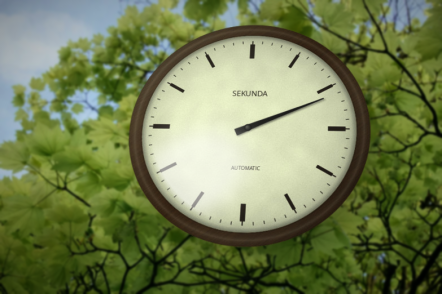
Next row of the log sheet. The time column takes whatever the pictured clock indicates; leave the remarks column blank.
2:11
